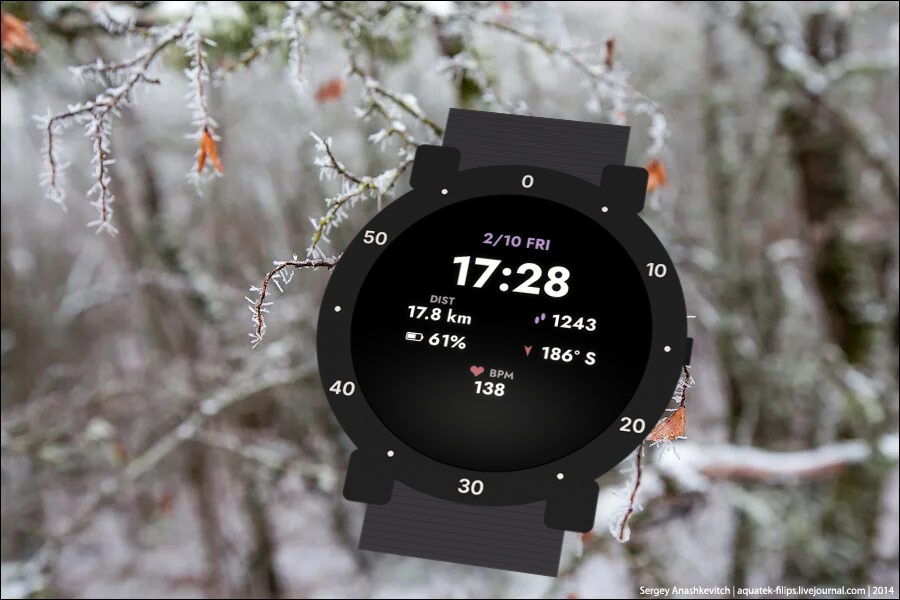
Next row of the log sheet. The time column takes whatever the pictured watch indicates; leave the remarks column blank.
17:28
